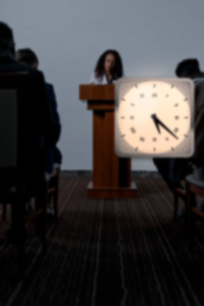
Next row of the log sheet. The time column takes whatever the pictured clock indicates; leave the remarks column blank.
5:22
